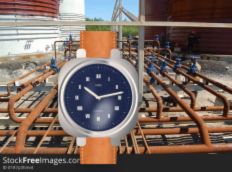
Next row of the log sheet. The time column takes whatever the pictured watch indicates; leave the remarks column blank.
10:13
